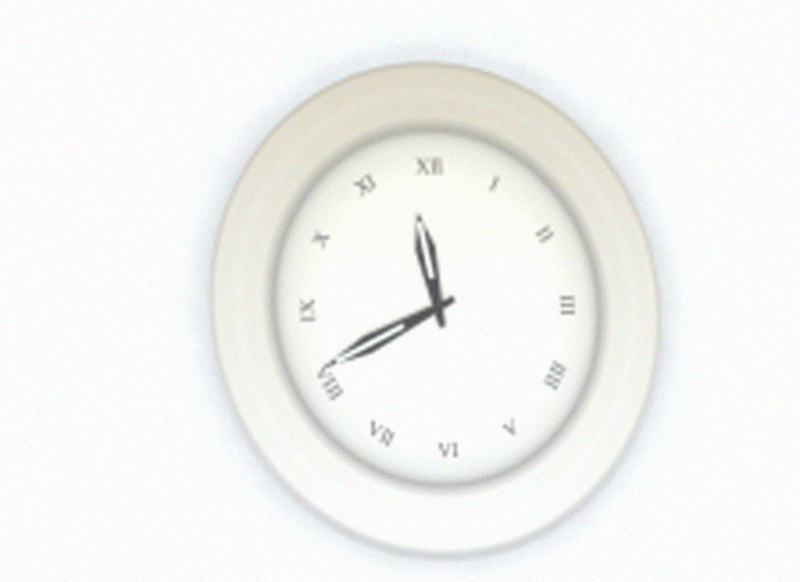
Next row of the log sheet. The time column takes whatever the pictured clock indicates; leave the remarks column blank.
11:41
